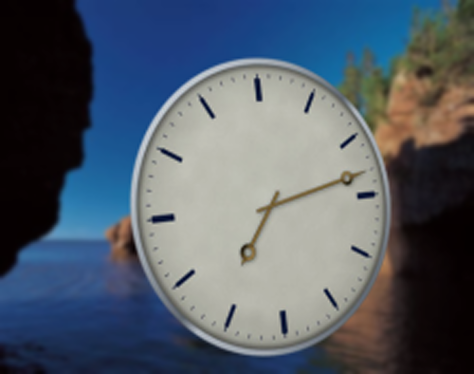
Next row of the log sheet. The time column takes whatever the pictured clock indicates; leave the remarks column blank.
7:13
